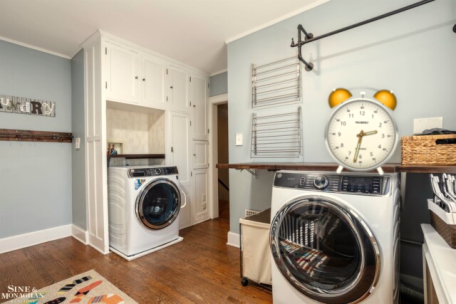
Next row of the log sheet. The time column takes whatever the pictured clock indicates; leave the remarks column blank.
2:32
